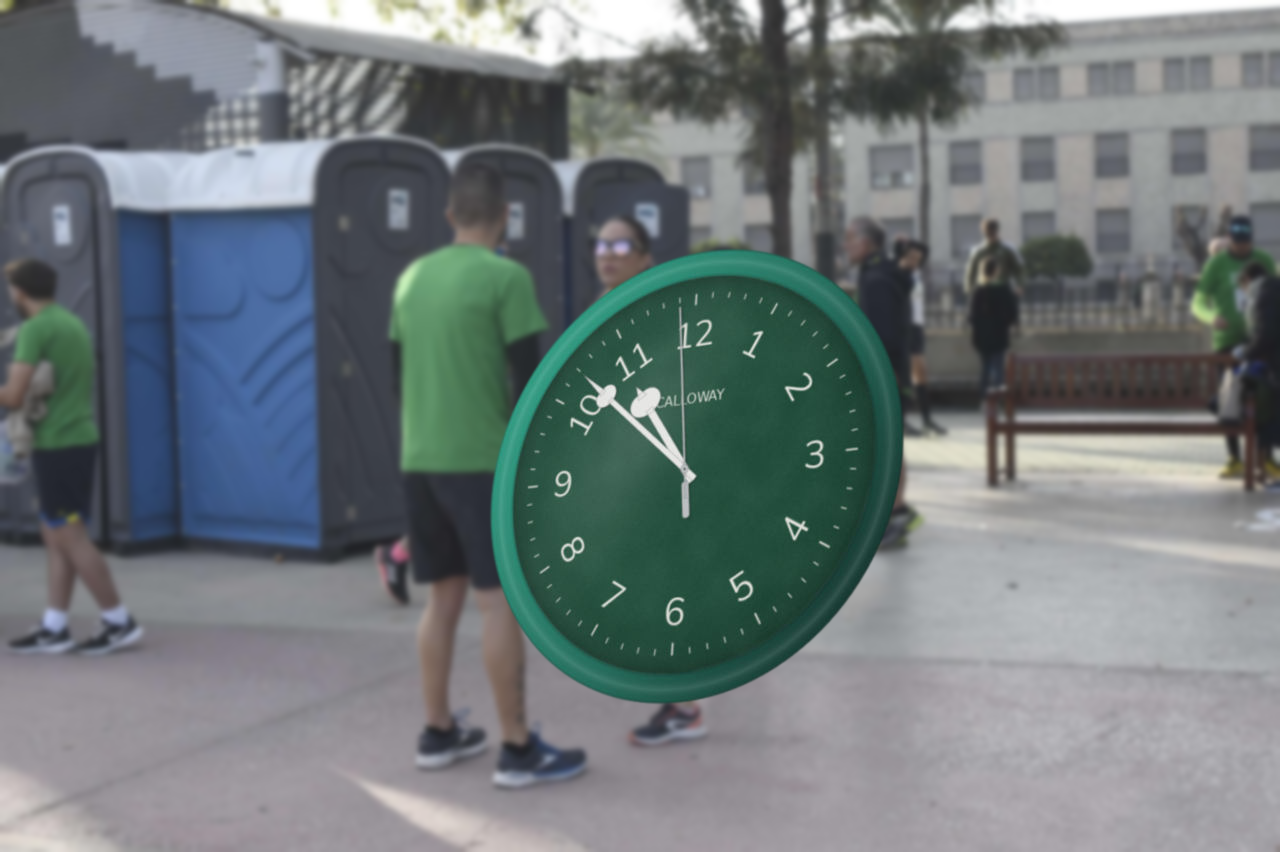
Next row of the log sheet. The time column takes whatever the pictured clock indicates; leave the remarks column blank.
10:51:59
